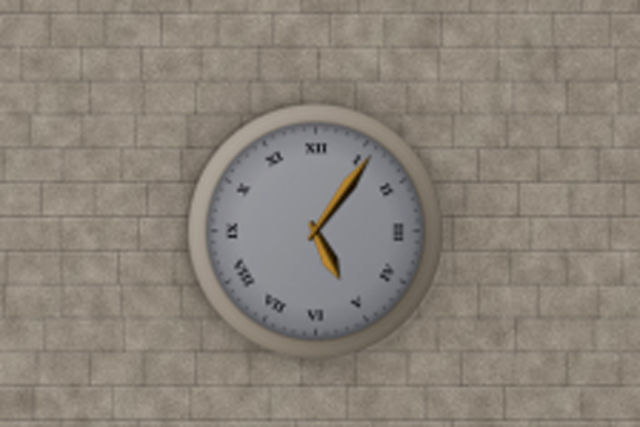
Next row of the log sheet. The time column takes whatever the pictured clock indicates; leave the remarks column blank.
5:06
